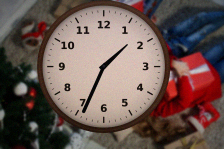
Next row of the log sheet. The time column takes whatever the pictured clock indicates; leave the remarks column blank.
1:34
